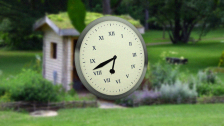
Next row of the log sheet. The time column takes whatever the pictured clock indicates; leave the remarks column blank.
6:42
